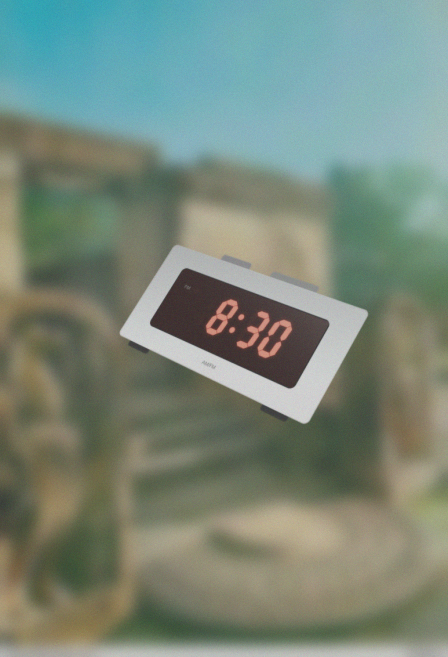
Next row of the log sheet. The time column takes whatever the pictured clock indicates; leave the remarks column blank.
8:30
